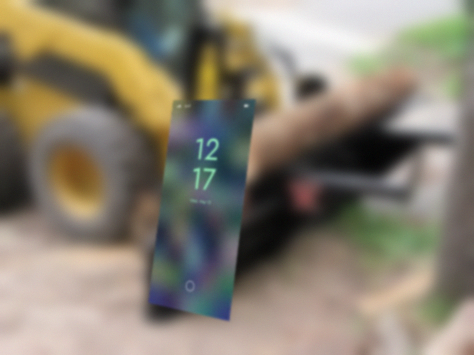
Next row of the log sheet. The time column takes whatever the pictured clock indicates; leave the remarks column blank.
12:17
